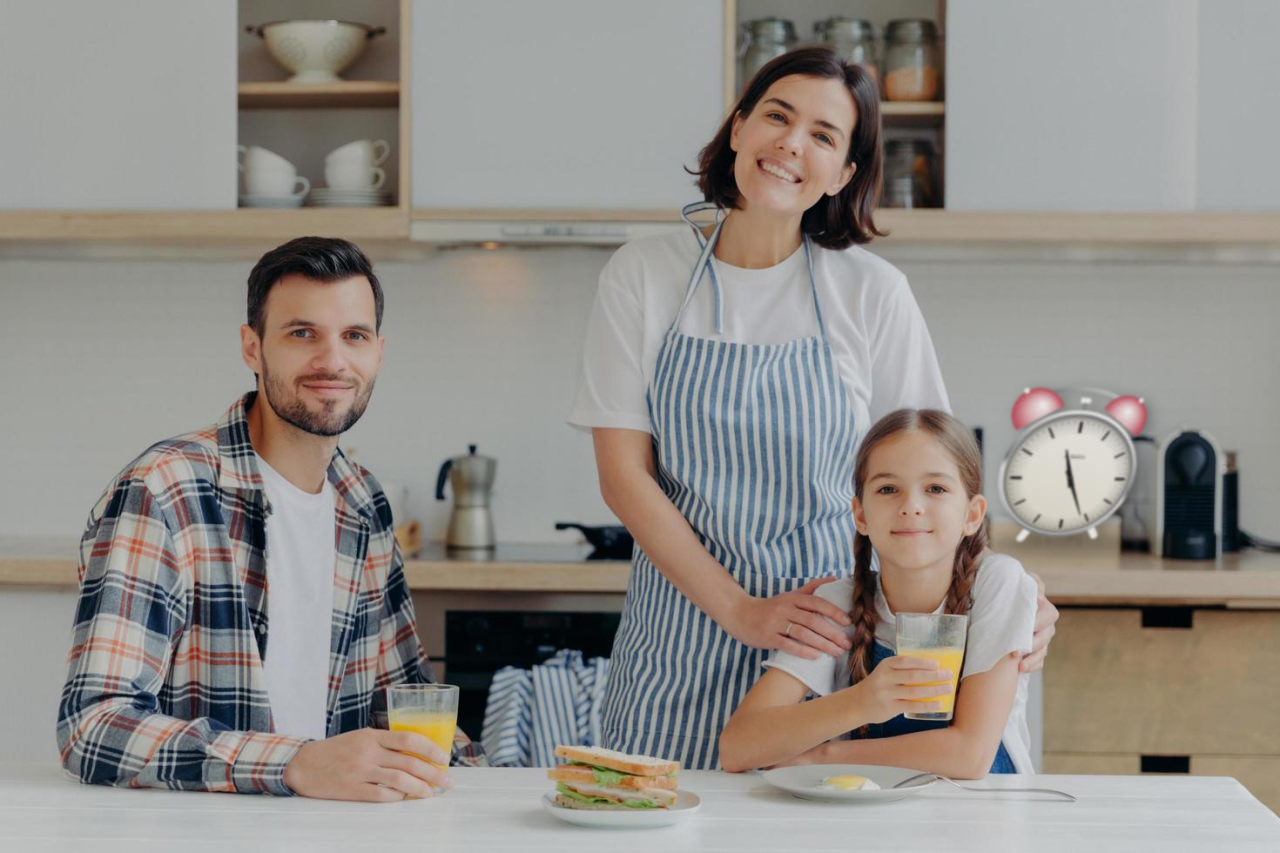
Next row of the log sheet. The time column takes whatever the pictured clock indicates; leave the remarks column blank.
11:26
